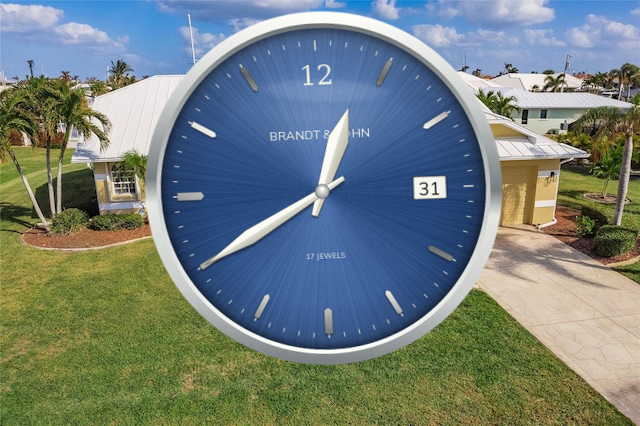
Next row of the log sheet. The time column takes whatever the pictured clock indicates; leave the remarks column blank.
12:40
